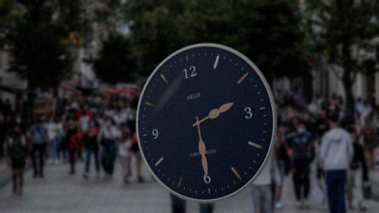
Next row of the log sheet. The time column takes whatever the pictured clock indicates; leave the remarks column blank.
2:30
